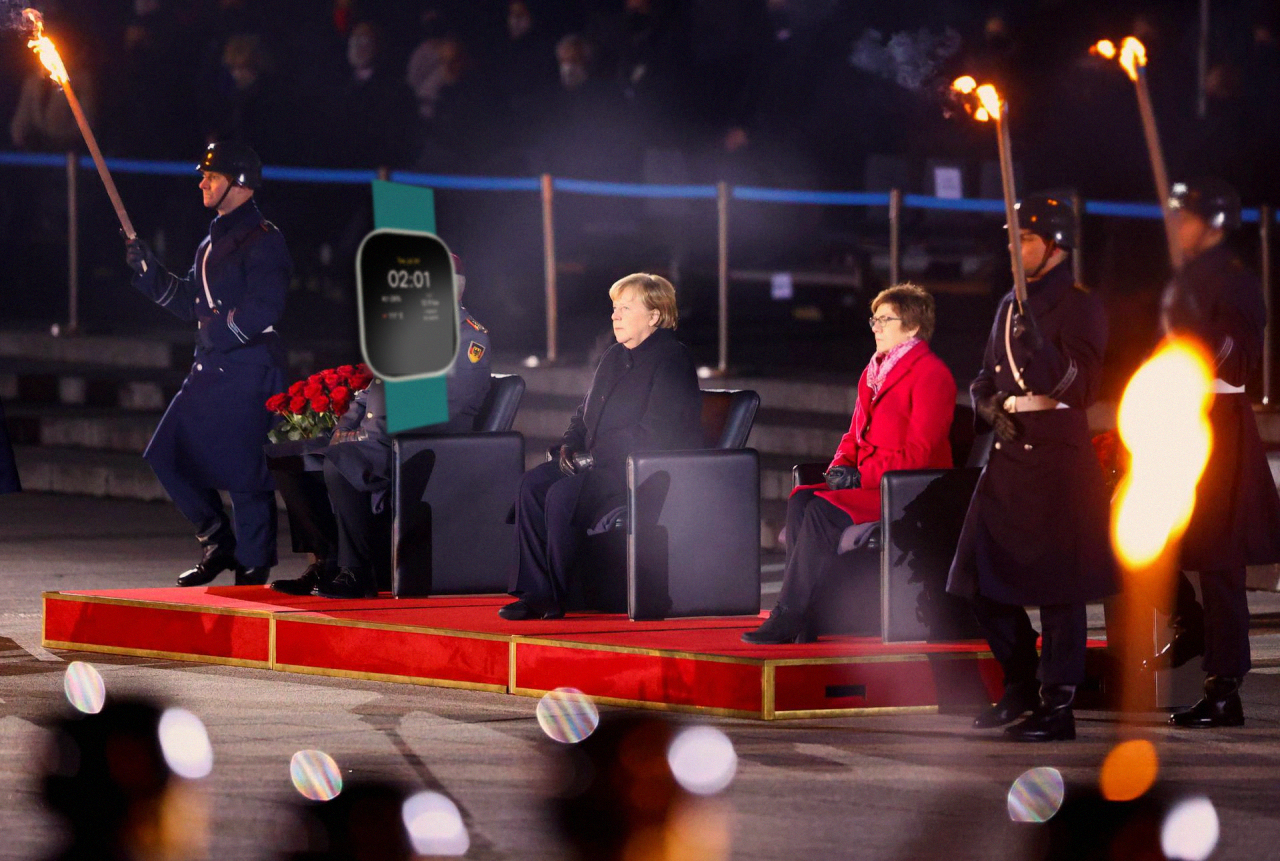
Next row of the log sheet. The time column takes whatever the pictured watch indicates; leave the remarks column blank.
2:01
